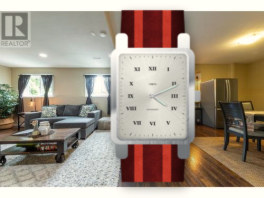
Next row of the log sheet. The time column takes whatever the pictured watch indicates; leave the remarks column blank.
4:11
